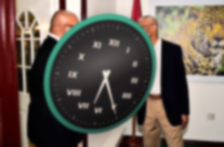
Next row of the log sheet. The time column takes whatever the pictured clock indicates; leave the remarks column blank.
6:25
